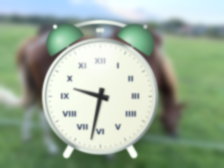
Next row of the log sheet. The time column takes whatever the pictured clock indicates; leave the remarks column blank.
9:32
